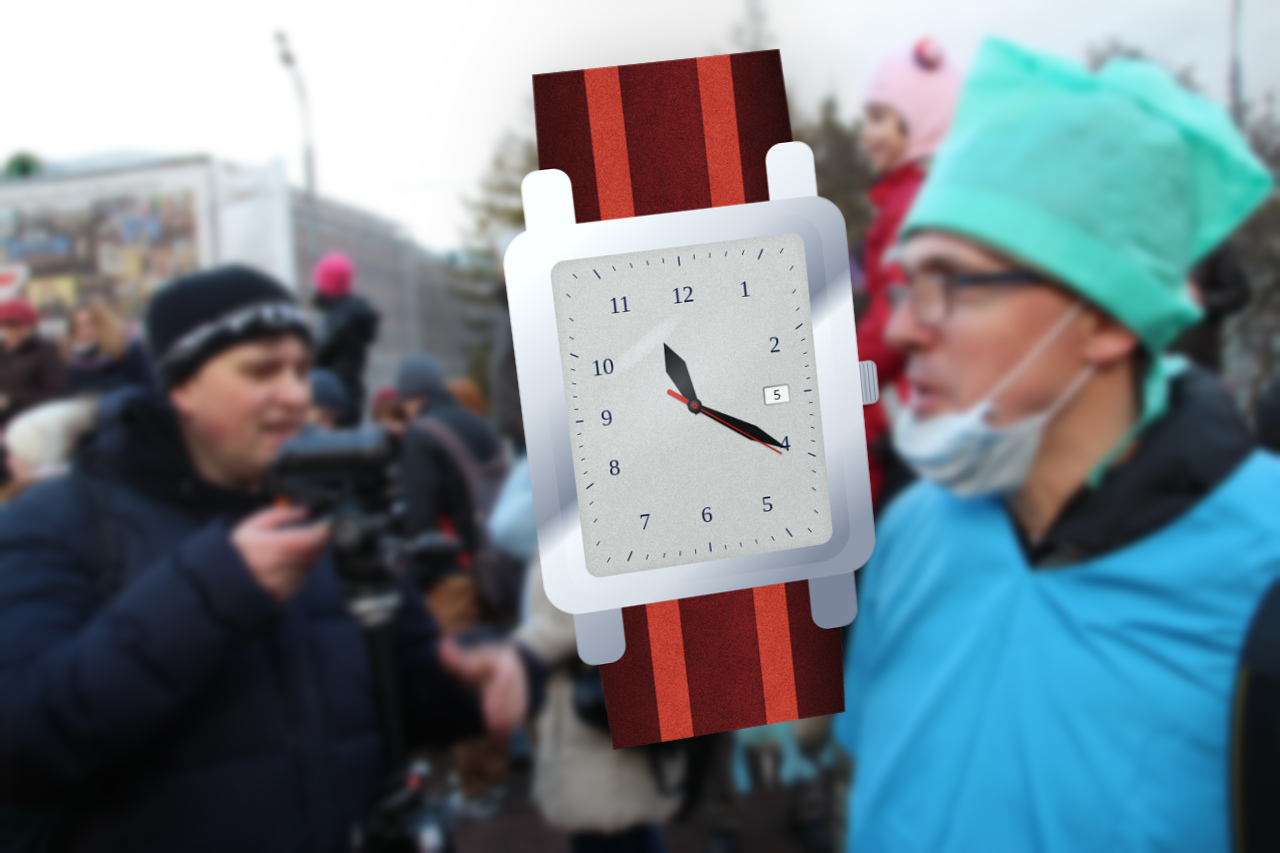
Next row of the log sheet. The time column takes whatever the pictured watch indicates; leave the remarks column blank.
11:20:21
